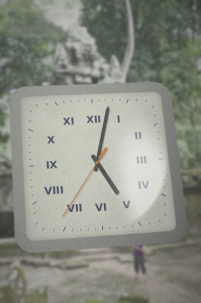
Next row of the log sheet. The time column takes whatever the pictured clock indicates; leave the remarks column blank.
5:02:36
